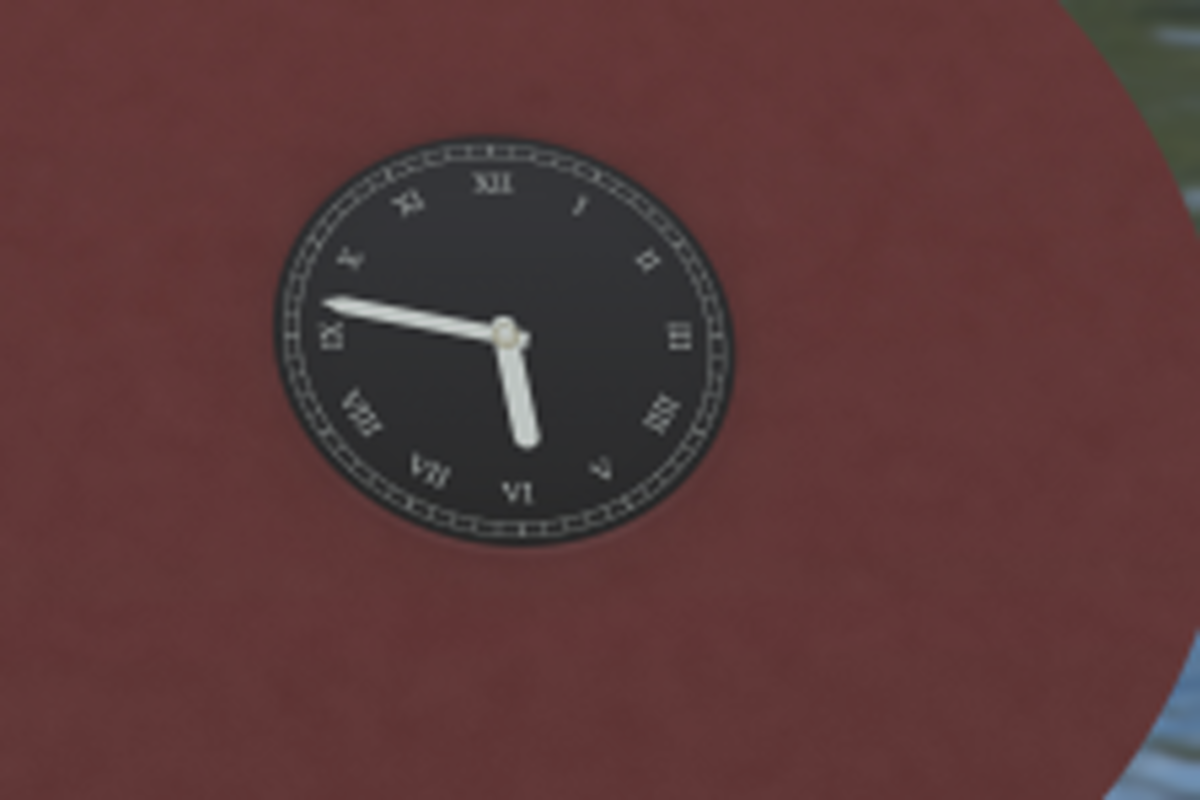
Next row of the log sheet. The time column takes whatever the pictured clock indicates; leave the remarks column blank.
5:47
